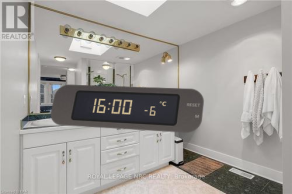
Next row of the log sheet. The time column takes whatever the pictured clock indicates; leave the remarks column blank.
16:00
